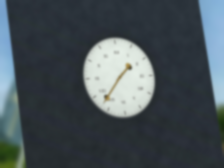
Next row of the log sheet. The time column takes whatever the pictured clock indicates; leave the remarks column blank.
1:37
